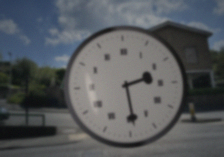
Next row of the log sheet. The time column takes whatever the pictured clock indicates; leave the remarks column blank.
2:29
